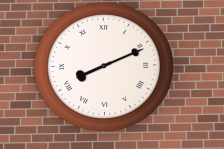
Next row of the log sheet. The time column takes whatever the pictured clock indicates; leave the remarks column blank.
8:11
